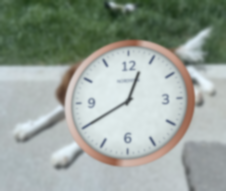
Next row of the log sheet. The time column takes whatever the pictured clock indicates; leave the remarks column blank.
12:40
